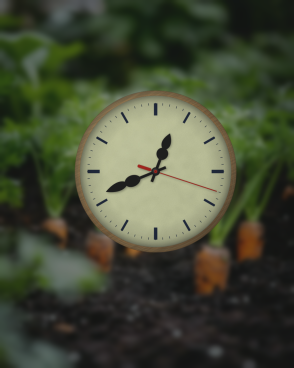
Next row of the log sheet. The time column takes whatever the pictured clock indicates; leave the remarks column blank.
12:41:18
